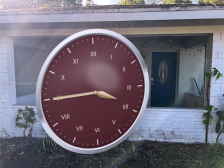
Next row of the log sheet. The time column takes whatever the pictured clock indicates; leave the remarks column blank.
3:45
